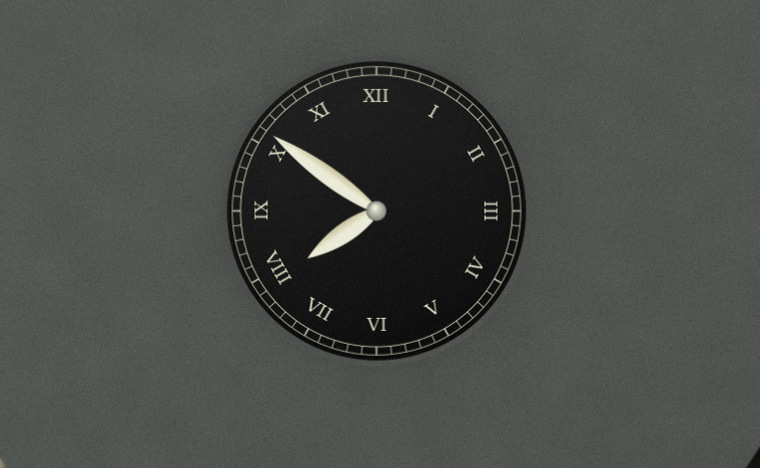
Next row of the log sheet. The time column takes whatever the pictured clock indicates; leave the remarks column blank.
7:51
